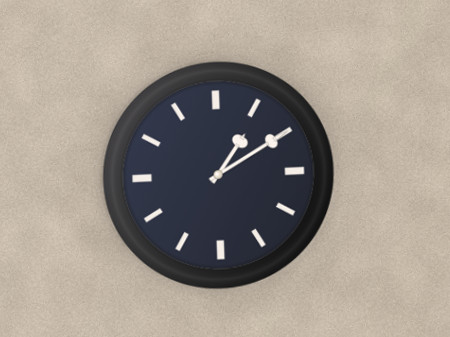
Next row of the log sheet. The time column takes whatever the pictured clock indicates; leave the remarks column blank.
1:10
